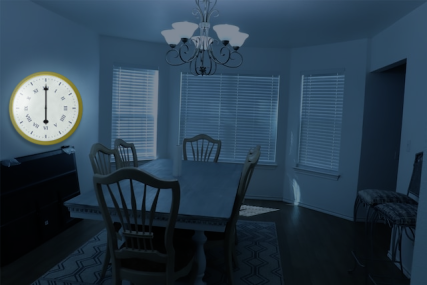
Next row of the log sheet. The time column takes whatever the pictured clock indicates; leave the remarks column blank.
6:00
